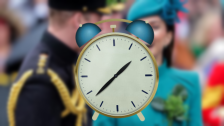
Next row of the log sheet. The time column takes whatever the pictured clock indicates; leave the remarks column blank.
1:38
